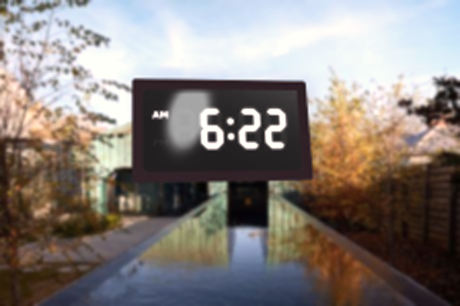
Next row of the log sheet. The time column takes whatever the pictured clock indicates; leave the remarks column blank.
6:22
